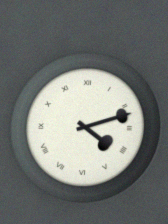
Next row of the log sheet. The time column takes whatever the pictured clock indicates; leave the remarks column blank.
4:12
